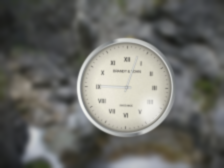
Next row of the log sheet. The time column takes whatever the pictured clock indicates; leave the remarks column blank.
9:03
